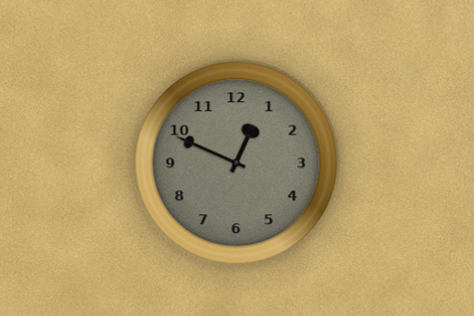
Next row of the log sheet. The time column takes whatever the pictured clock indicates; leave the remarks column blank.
12:49
